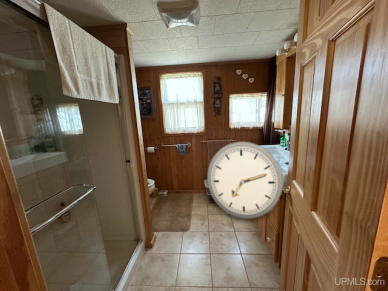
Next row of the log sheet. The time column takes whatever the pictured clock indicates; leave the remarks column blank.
7:12
